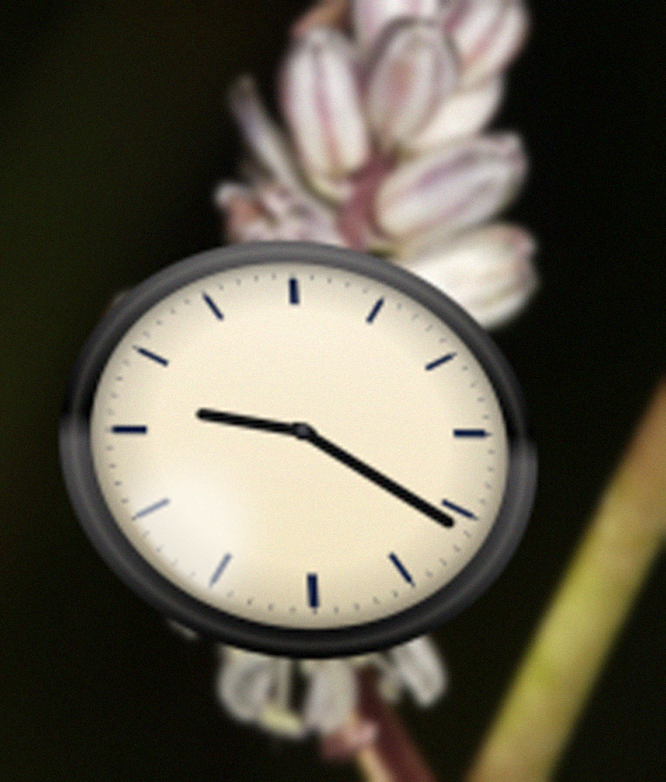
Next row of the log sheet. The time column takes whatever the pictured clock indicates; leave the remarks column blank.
9:21
